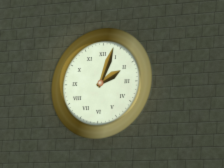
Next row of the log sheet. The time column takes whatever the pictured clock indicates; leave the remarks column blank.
2:03
